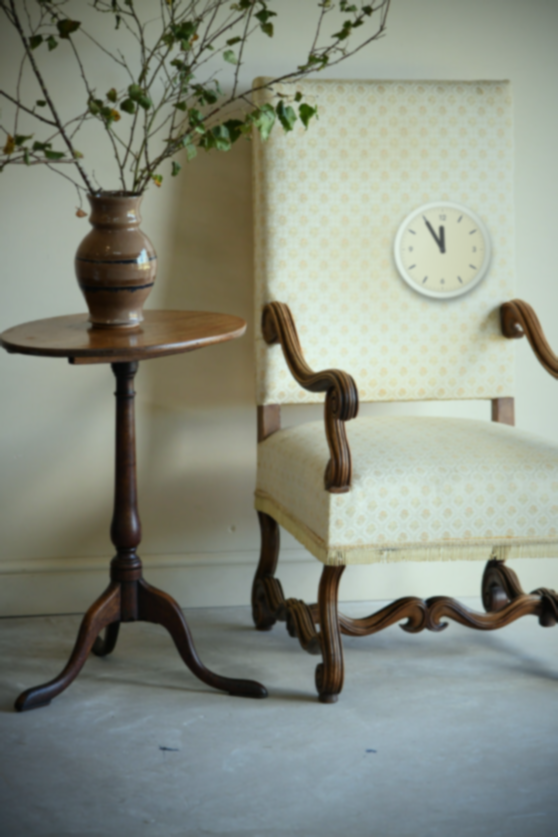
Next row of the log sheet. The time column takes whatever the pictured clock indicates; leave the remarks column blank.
11:55
